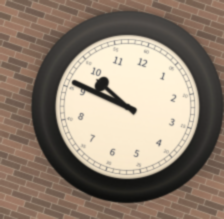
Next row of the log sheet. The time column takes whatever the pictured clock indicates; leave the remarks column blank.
9:46
